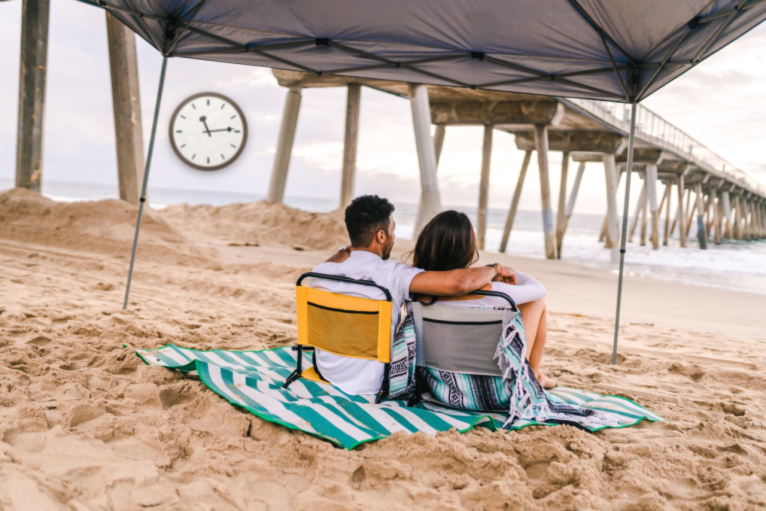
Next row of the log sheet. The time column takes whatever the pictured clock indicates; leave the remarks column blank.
11:14
